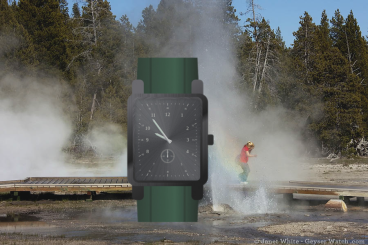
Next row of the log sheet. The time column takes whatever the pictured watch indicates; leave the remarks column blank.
9:54
